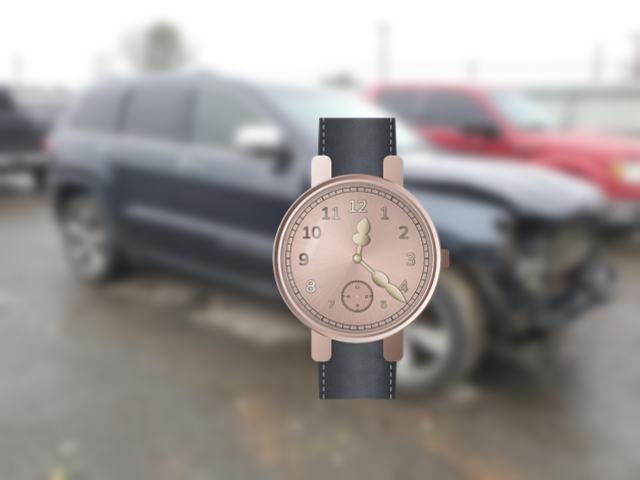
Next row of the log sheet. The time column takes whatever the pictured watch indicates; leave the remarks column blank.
12:22
